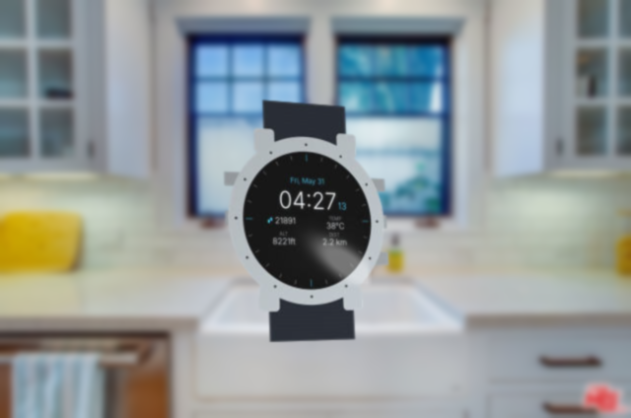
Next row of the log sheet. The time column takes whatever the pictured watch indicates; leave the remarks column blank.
4:27
